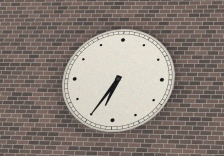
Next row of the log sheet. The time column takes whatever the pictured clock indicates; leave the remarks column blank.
6:35
